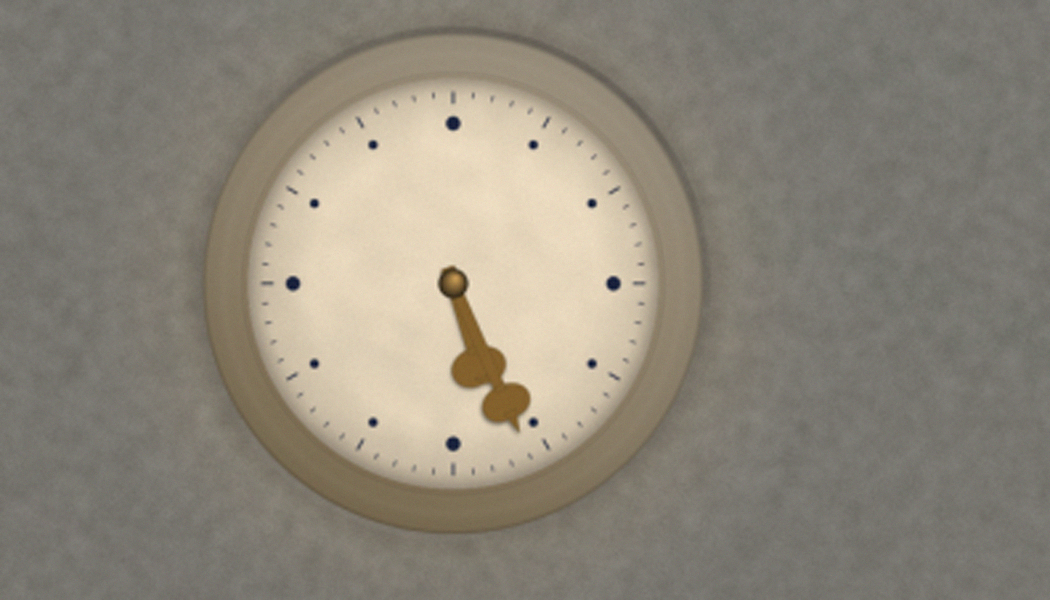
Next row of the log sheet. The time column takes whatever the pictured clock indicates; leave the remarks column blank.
5:26
